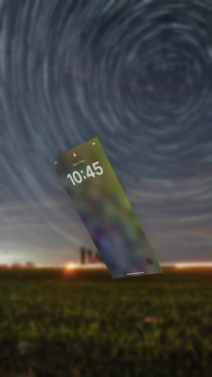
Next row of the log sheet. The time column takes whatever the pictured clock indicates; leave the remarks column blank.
10:45
